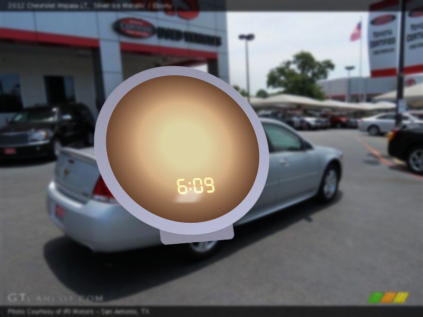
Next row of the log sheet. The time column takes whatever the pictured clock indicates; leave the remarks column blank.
6:09
